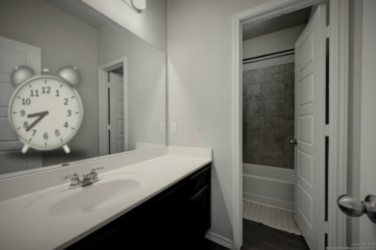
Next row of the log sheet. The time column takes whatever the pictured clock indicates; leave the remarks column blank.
8:38
